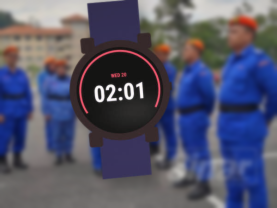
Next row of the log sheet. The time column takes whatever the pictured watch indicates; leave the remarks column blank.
2:01
